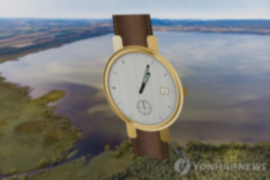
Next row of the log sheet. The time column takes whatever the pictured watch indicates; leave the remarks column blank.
1:04
